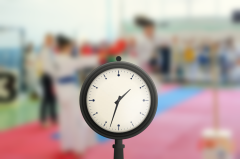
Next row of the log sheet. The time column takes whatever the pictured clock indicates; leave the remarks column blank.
1:33
